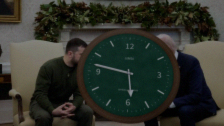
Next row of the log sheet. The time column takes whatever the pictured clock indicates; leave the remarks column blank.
5:47
